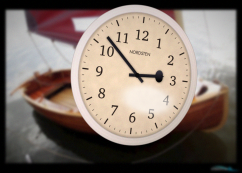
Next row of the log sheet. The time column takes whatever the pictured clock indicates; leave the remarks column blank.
2:52
